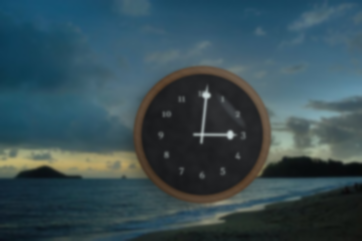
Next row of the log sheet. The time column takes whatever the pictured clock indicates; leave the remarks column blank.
3:01
